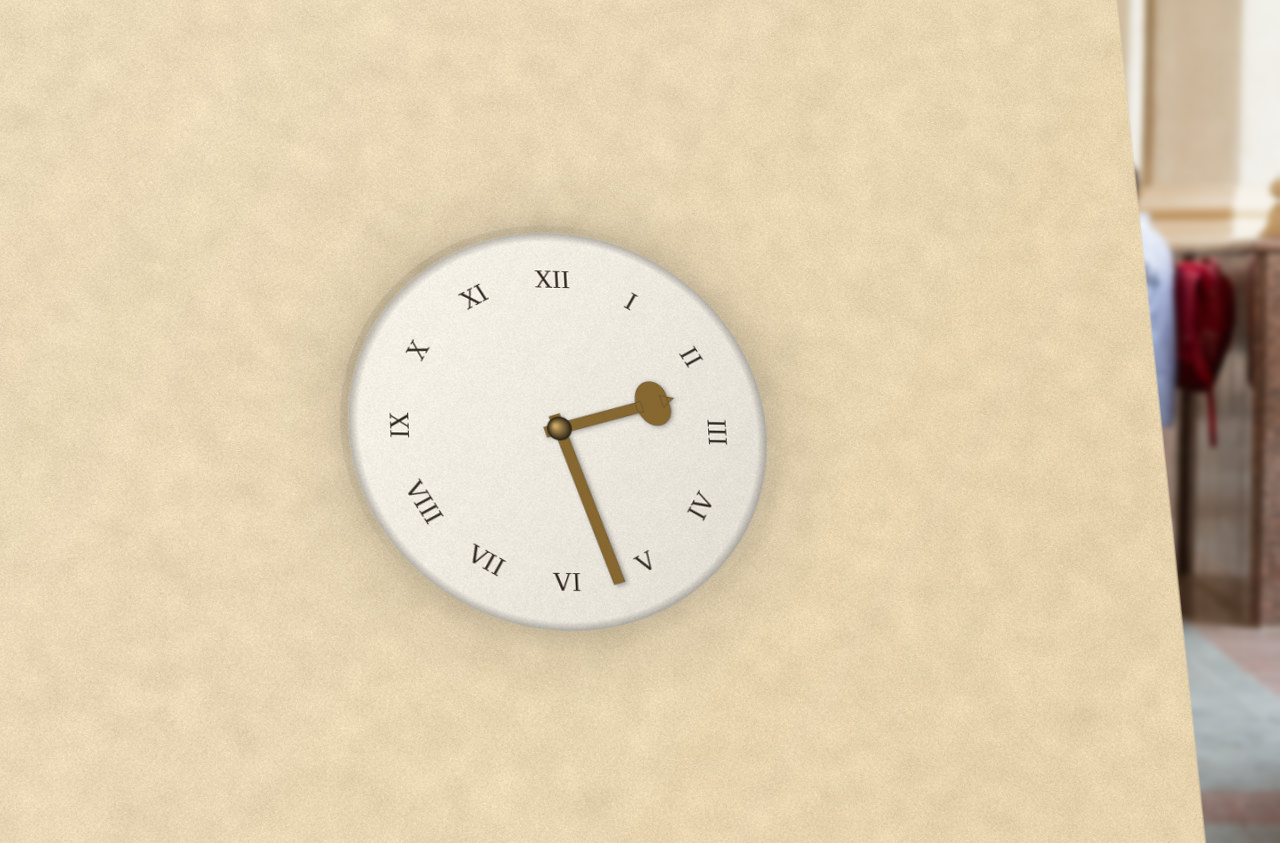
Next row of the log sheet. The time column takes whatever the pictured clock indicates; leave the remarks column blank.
2:27
